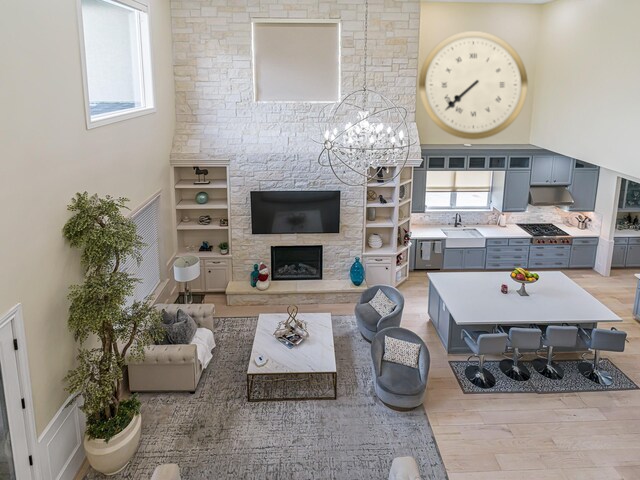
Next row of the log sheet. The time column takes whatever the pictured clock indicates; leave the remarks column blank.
7:38
